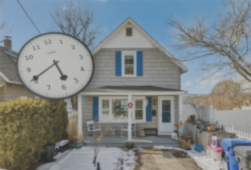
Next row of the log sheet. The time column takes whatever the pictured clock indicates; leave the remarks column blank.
5:41
